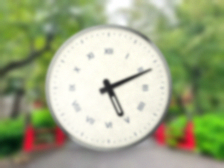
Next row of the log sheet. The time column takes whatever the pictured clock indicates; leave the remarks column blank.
5:11
